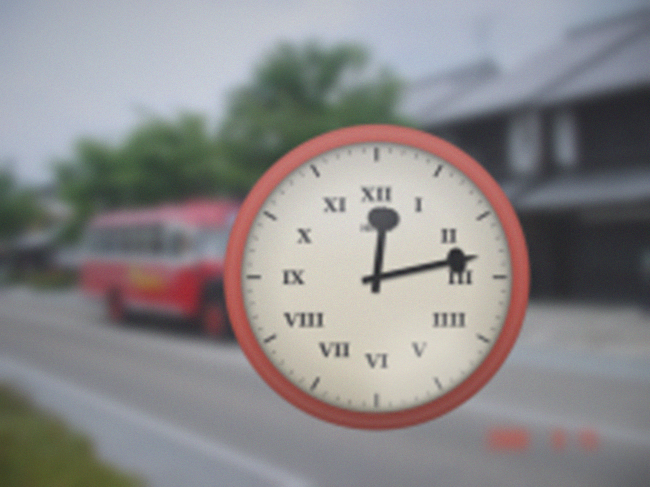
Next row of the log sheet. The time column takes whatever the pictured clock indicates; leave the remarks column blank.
12:13
